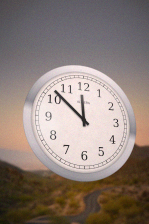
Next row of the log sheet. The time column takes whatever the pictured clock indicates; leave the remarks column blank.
11:52
